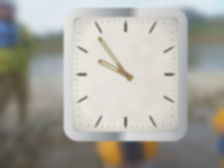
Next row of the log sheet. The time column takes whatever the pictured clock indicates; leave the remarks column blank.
9:54
